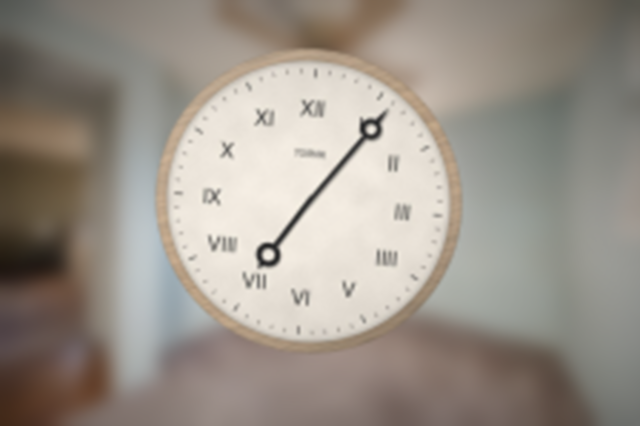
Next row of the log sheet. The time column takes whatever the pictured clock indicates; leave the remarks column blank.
7:06
